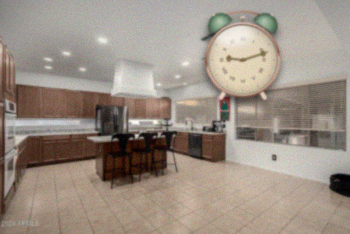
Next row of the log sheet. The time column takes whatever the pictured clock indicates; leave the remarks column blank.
9:12
